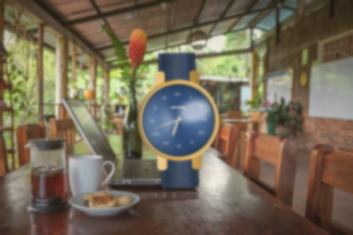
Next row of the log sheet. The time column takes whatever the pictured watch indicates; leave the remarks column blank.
6:42
